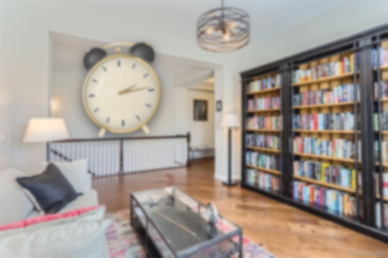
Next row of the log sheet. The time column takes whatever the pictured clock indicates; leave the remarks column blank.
2:14
